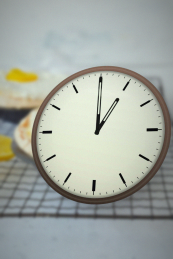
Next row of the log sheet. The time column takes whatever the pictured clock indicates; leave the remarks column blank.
1:00
